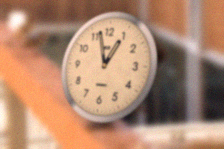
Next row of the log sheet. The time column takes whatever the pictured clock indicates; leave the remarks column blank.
12:57
